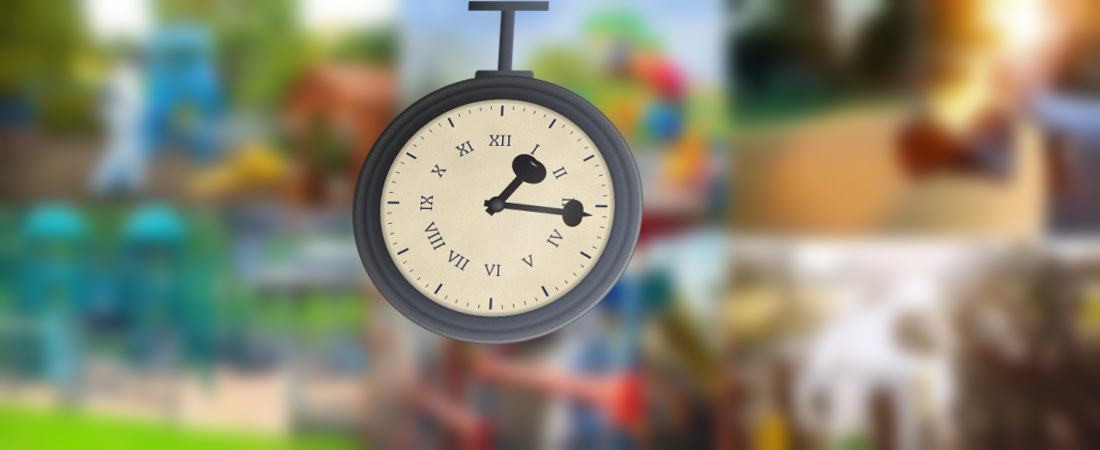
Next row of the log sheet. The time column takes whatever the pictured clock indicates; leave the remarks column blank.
1:16
